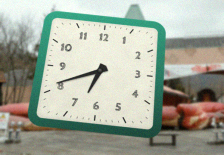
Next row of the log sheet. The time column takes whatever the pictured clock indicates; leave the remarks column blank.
6:41
